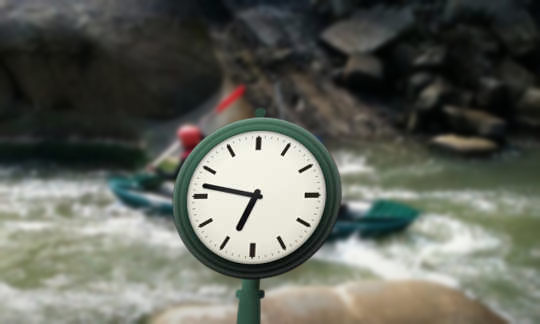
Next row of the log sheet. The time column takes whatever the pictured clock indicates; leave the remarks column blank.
6:47
